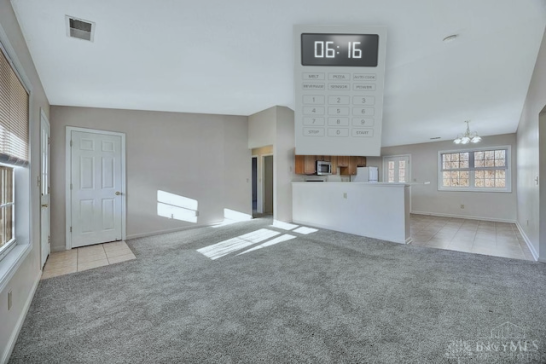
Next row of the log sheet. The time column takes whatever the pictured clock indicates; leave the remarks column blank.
6:16
